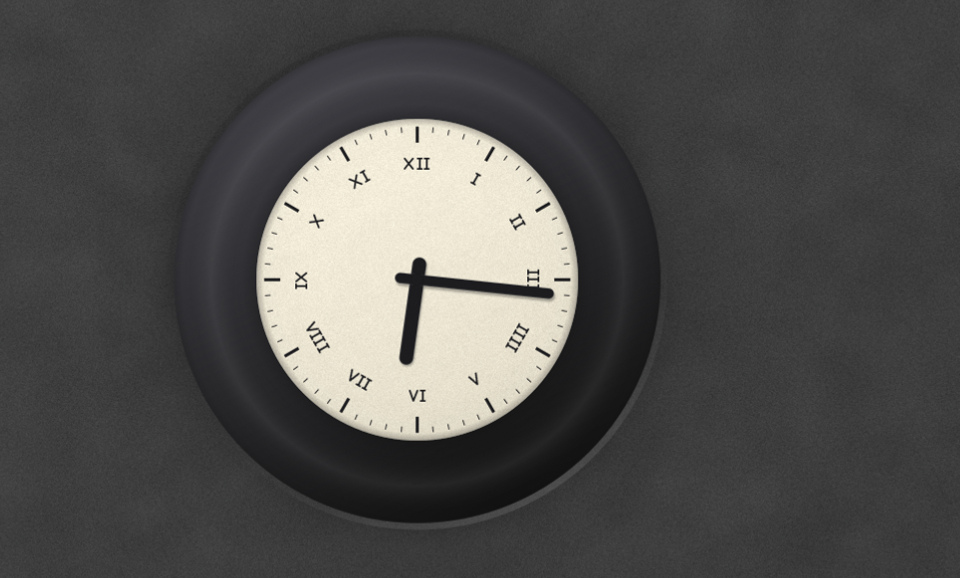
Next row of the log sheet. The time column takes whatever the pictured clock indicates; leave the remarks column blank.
6:16
